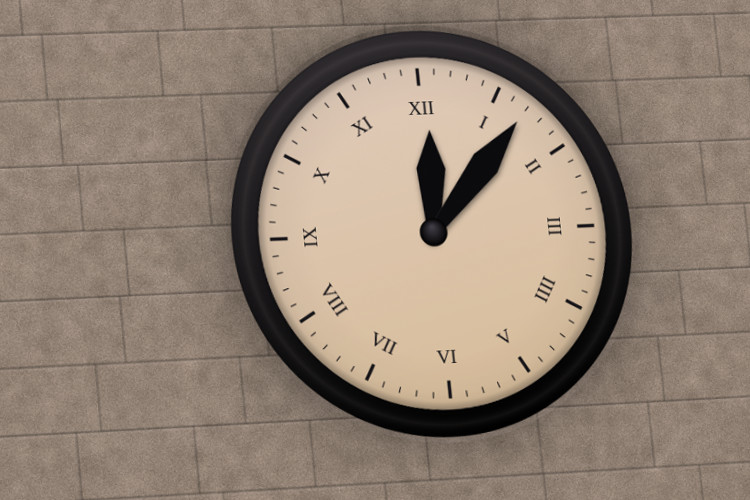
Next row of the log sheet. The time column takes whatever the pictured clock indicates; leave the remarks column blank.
12:07
